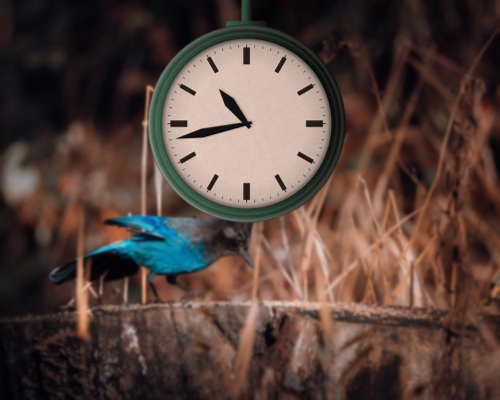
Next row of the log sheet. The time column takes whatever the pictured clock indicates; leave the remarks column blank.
10:43
